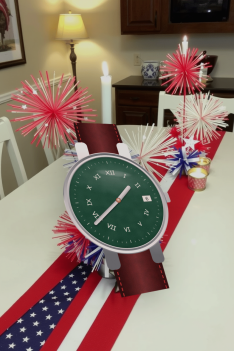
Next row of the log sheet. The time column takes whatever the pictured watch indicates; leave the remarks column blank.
1:39
